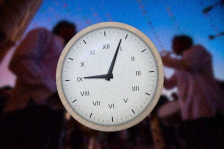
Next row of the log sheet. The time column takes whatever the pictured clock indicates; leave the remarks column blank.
9:04
